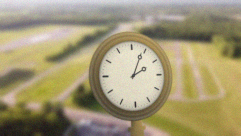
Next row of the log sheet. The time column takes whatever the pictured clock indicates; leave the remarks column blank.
2:04
